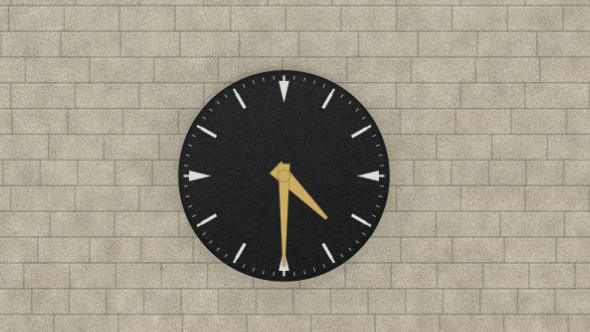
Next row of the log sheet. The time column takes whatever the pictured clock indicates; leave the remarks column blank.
4:30
